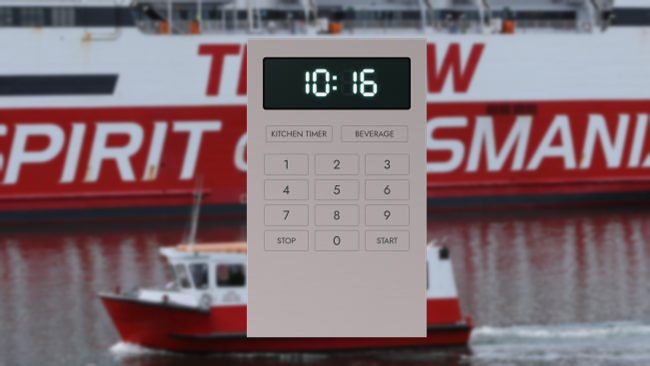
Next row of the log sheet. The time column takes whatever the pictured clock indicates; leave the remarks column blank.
10:16
